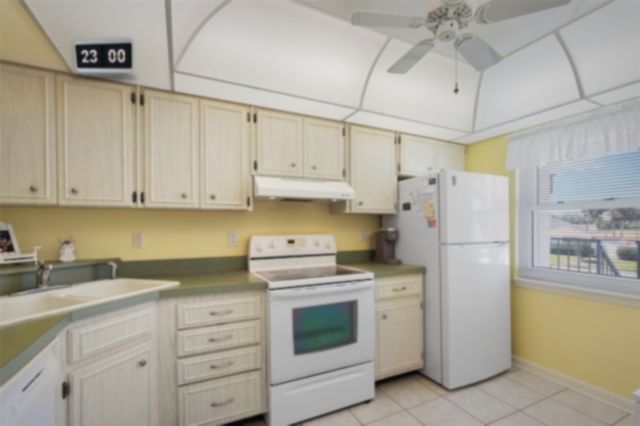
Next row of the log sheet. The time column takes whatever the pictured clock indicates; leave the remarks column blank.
23:00
